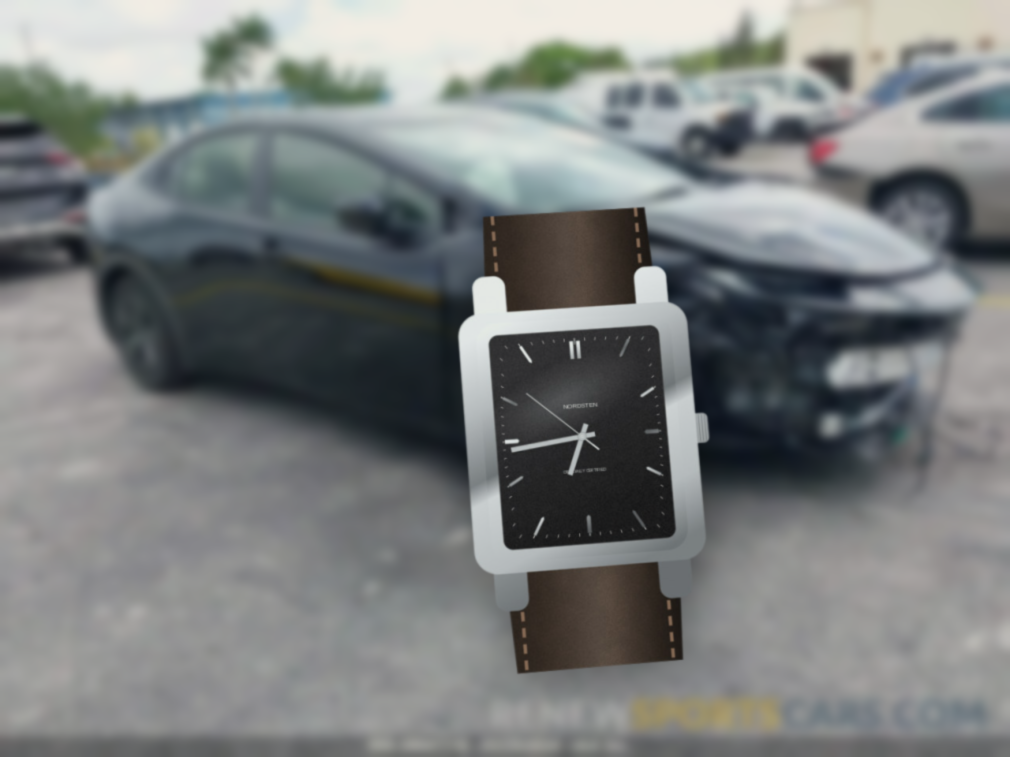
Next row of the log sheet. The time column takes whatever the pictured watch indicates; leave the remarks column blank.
6:43:52
